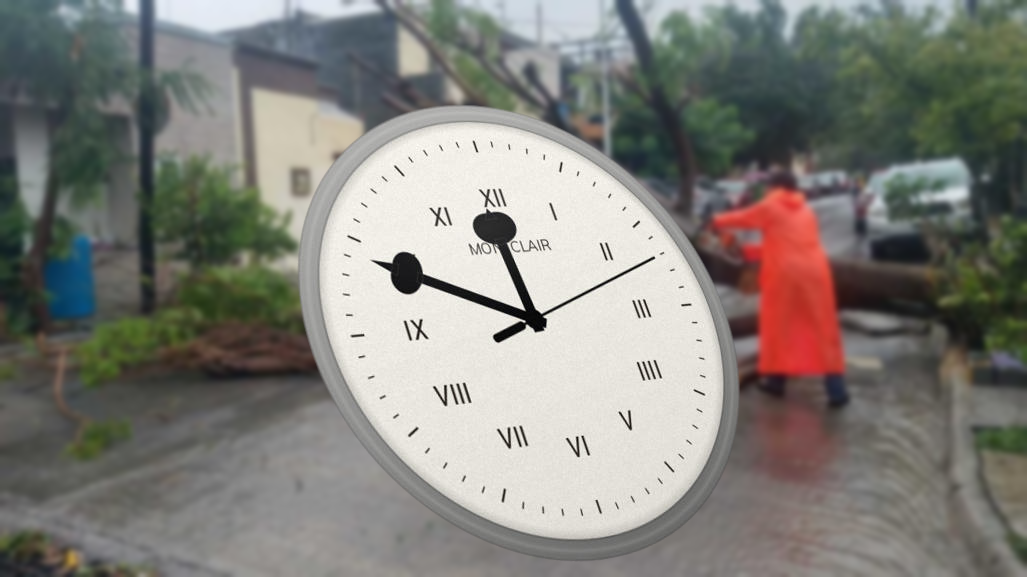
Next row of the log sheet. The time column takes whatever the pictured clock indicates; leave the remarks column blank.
11:49:12
